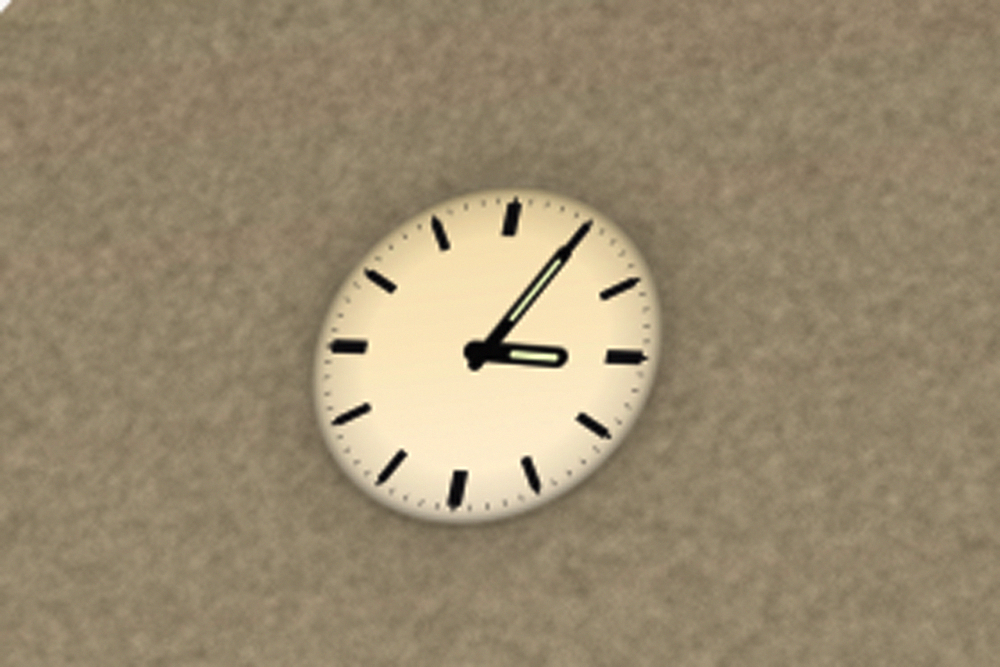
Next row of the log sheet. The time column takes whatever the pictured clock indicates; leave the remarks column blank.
3:05
